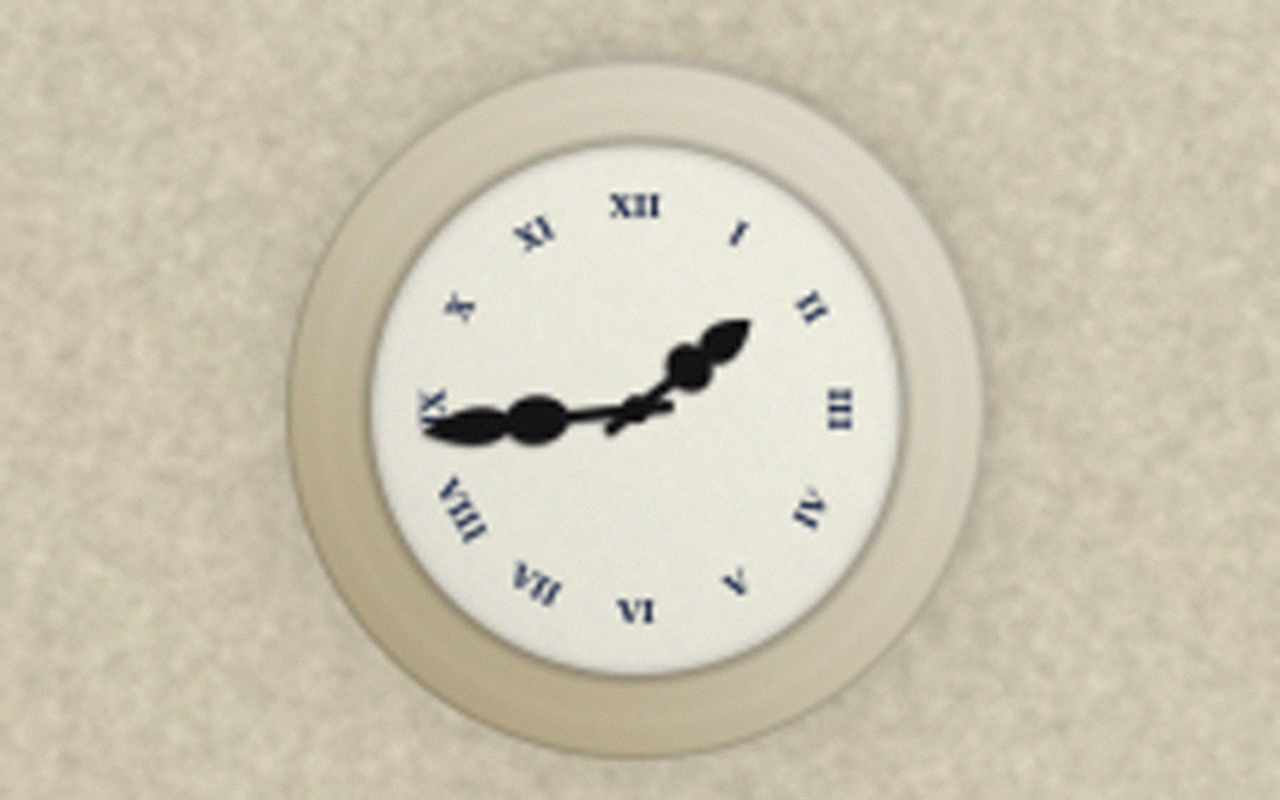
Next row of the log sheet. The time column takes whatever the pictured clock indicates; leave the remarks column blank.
1:44
